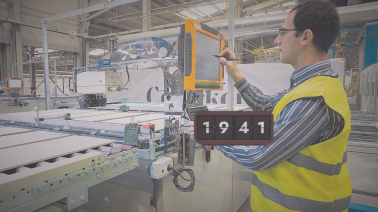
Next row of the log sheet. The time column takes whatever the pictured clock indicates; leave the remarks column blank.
19:41
